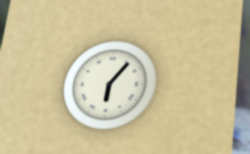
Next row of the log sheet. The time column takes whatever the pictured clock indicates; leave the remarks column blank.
6:06
